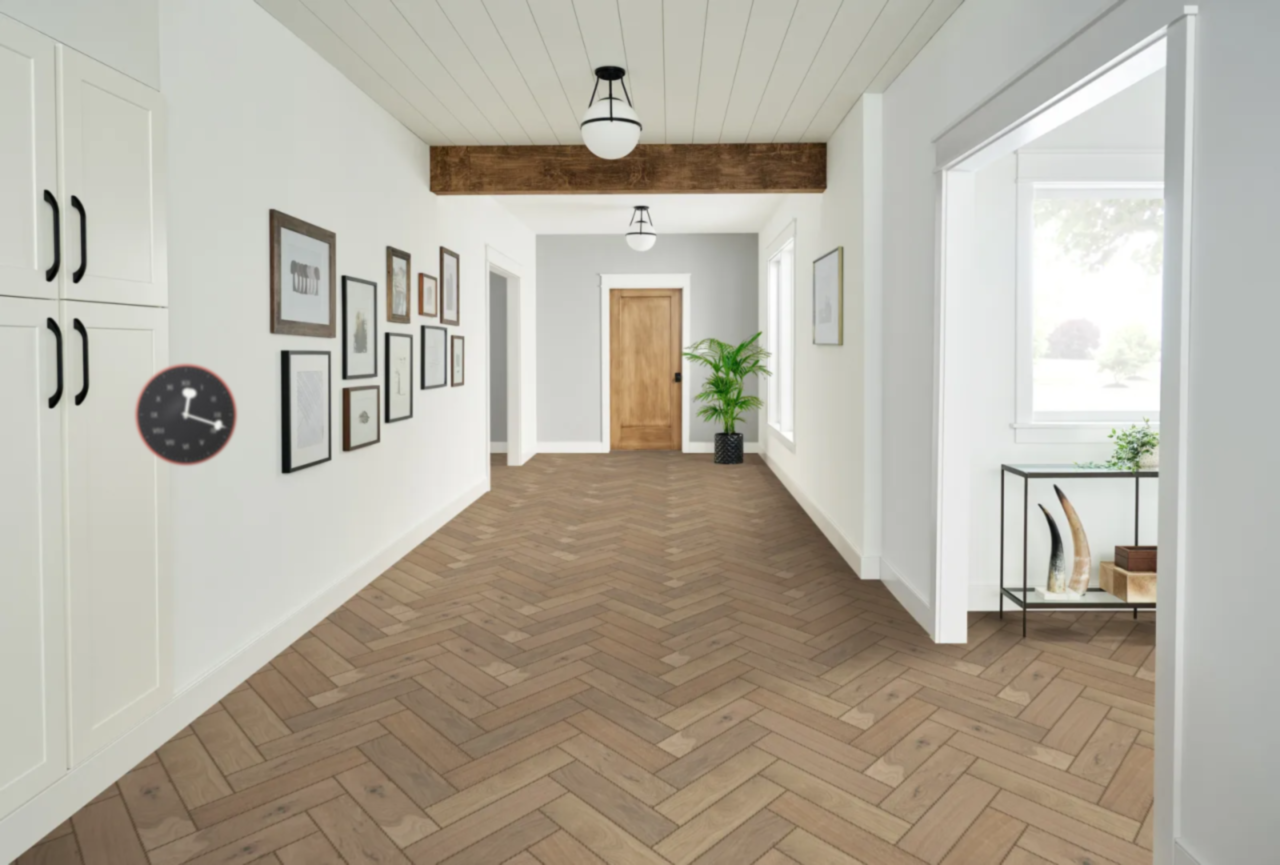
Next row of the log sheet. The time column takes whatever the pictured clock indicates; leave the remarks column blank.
12:18
